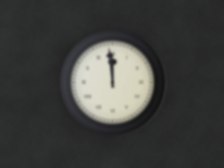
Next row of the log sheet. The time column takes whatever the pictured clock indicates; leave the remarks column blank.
11:59
